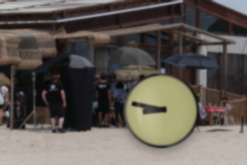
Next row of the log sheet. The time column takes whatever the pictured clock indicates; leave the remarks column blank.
8:47
